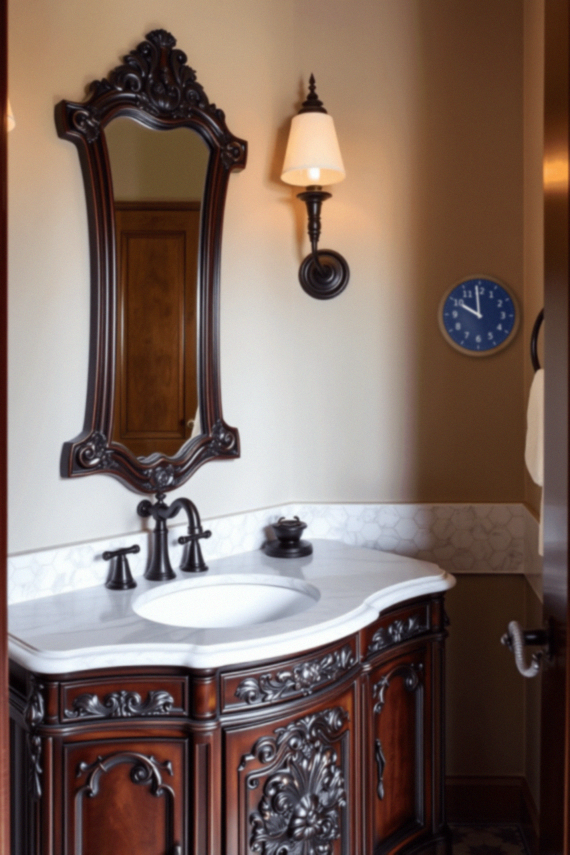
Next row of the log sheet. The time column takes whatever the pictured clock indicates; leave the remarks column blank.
9:59
